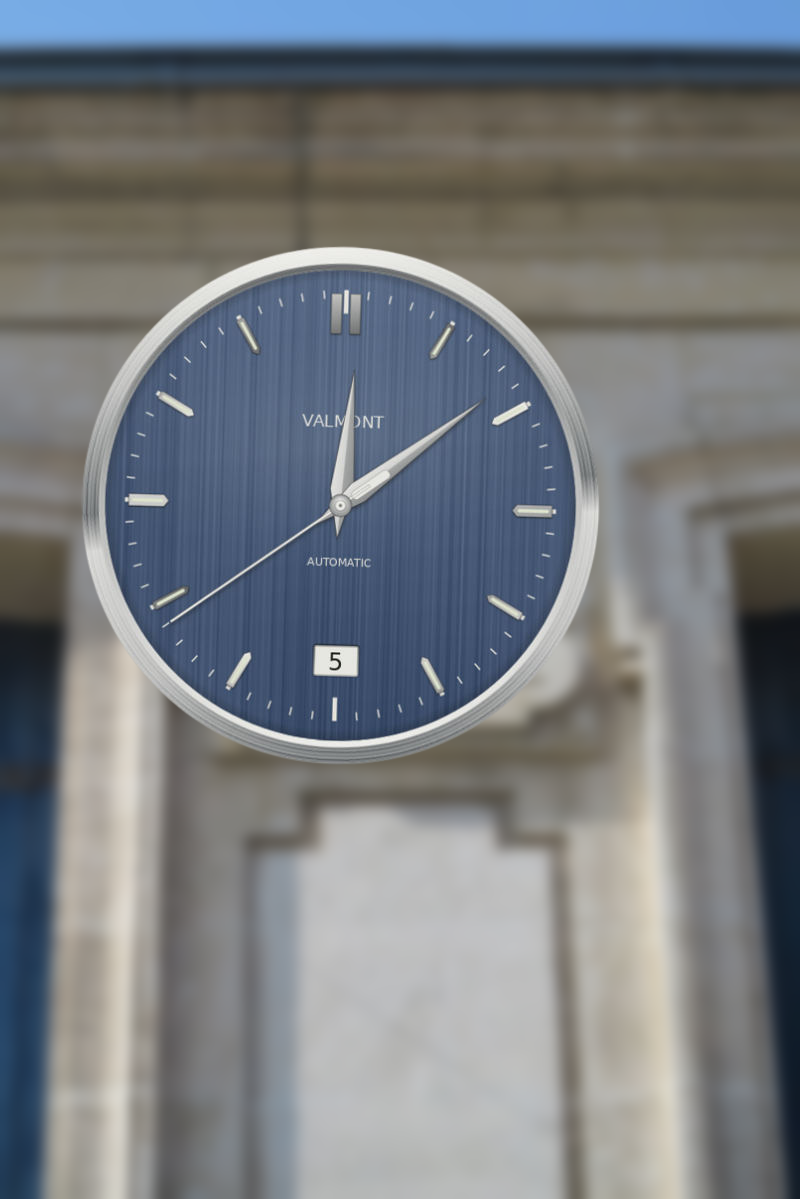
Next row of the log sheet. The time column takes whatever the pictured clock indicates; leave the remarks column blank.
12:08:39
